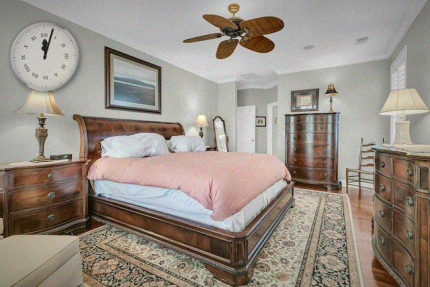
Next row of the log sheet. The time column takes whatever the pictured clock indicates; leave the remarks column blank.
12:03
